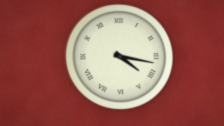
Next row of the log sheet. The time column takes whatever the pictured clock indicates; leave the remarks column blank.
4:17
